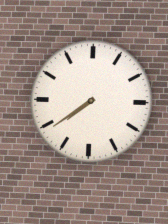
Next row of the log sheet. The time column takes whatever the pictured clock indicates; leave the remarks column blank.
7:39
